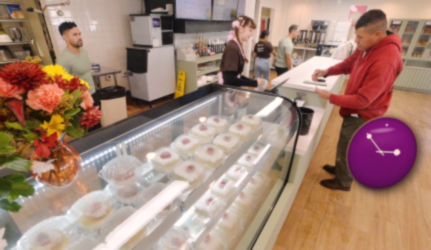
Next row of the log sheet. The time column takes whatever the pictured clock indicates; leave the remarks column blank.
2:52
